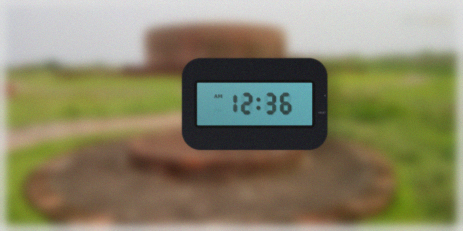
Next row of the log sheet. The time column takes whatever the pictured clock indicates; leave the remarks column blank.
12:36
